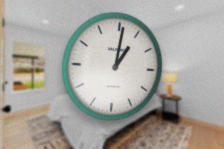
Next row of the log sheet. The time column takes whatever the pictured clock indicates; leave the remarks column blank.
1:01
